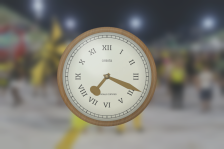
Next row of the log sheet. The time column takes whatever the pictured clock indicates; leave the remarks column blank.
7:19
